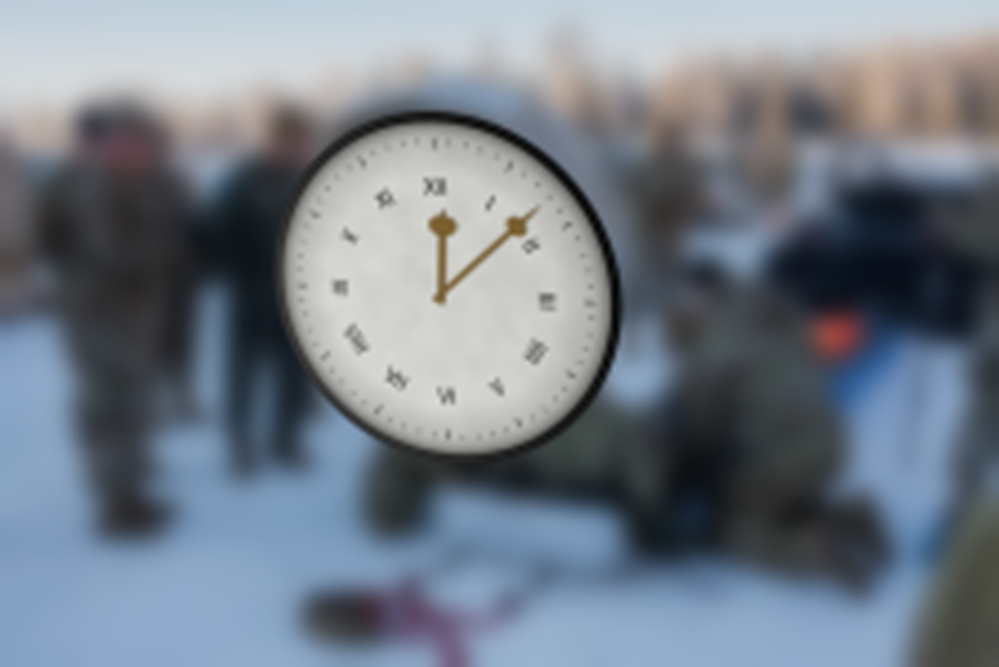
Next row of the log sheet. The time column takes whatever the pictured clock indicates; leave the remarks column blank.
12:08
